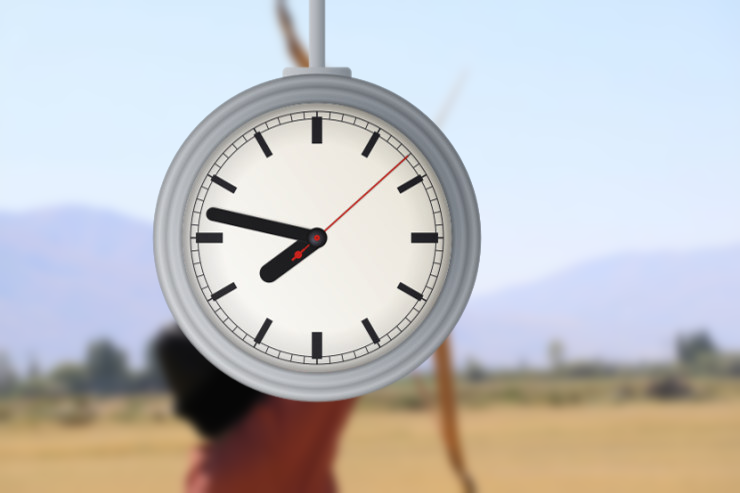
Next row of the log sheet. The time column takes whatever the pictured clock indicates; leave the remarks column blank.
7:47:08
